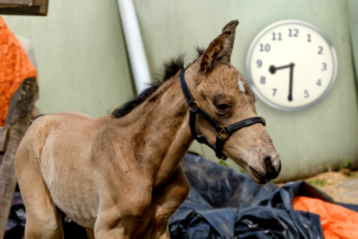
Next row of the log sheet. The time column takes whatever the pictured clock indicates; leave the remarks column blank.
8:30
